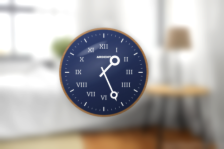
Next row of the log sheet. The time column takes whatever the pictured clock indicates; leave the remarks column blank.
1:26
